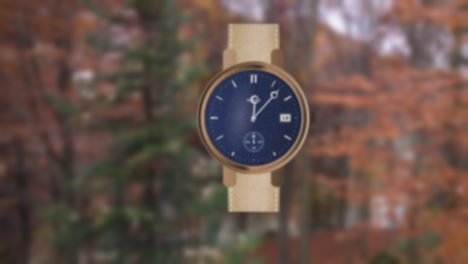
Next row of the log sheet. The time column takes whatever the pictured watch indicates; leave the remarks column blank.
12:07
